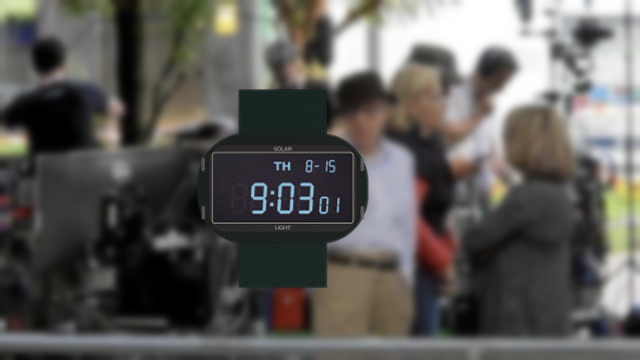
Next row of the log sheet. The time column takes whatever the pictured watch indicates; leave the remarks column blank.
9:03:01
